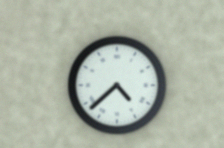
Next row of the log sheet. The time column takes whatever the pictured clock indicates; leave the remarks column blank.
4:38
